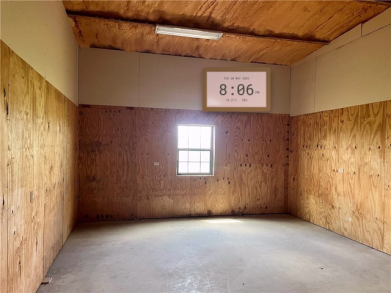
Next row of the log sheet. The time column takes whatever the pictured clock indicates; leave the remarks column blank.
8:06
